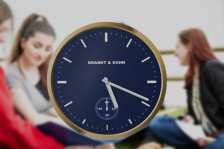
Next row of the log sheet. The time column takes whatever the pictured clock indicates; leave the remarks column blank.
5:19
